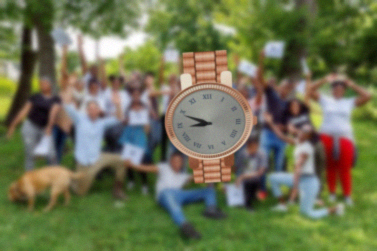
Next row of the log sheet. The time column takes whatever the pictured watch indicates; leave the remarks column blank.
8:49
